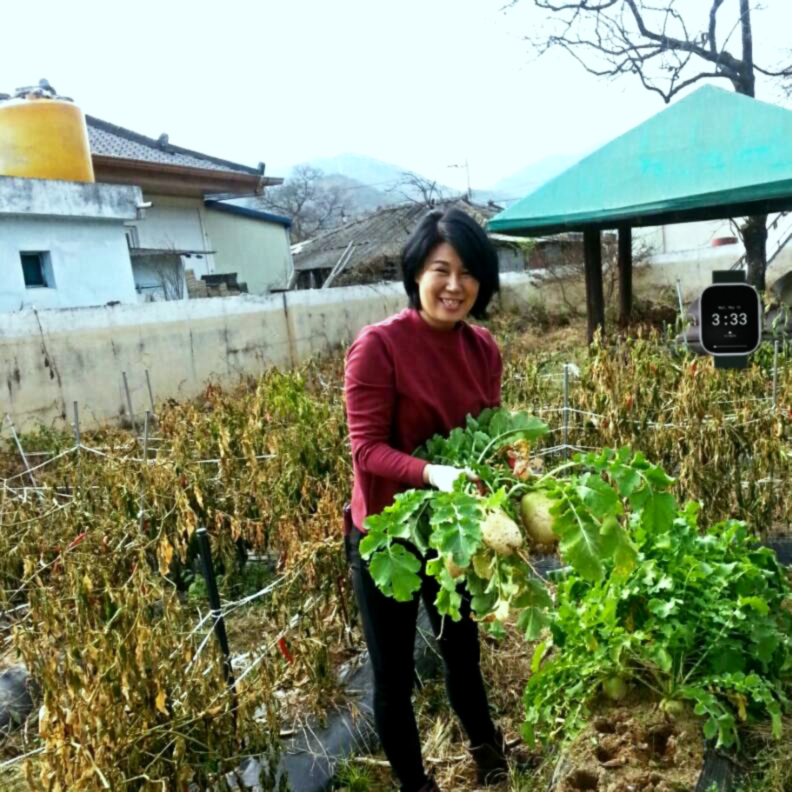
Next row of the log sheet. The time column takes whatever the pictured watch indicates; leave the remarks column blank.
3:33
